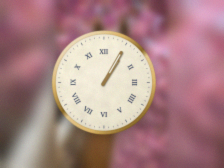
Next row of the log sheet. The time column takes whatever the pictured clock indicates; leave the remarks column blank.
1:05
